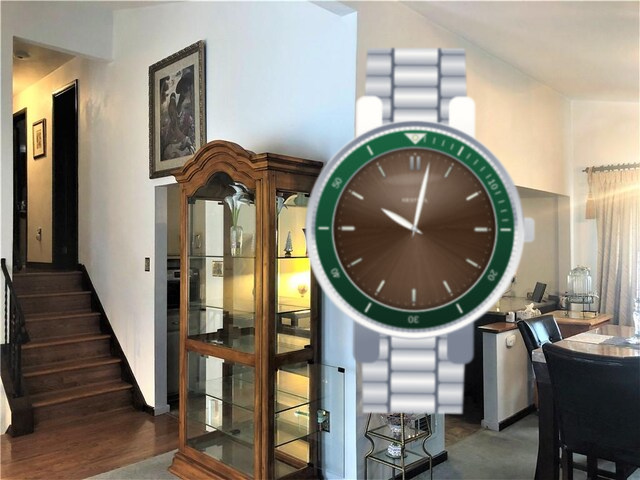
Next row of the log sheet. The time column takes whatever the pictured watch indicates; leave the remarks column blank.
10:02
